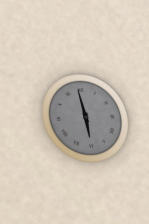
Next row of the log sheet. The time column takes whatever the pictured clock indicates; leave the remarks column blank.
5:59
